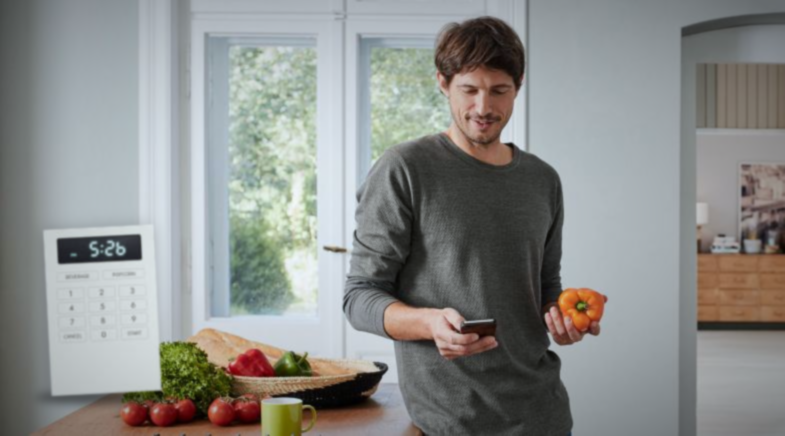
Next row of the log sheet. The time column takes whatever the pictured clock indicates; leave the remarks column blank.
5:26
